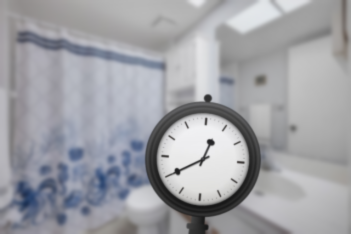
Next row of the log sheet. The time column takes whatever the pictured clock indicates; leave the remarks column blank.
12:40
